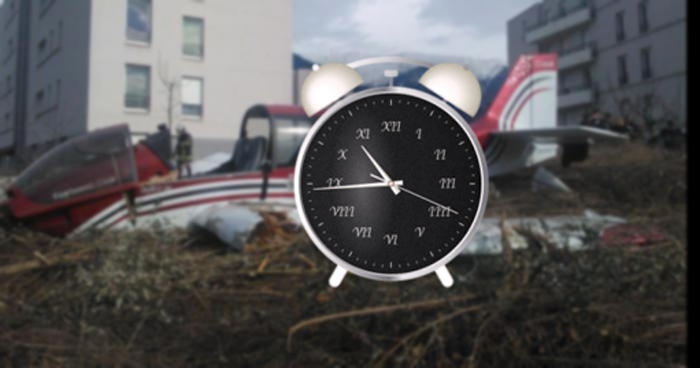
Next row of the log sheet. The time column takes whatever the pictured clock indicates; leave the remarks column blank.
10:44:19
